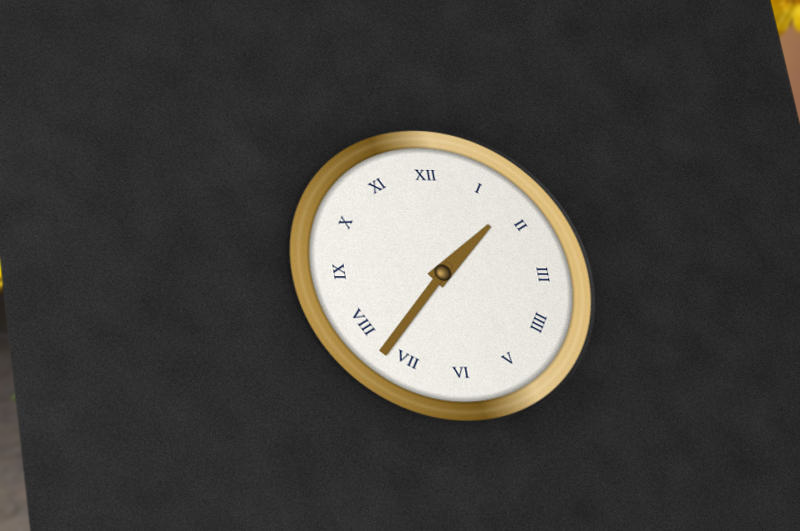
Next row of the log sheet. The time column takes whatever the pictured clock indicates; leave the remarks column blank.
1:37
